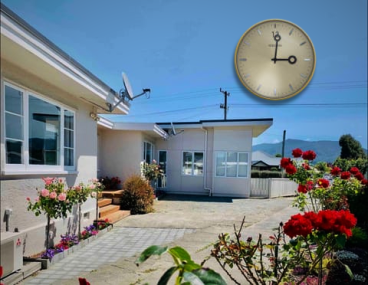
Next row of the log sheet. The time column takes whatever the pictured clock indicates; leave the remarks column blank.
3:01
